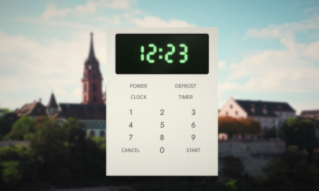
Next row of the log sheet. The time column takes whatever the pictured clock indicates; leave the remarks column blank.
12:23
